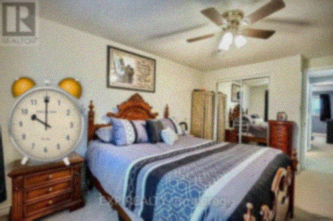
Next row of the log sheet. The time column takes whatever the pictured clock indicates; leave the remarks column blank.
10:00
